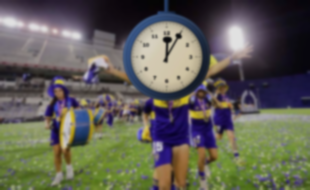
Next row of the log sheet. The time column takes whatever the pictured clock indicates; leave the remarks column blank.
12:05
